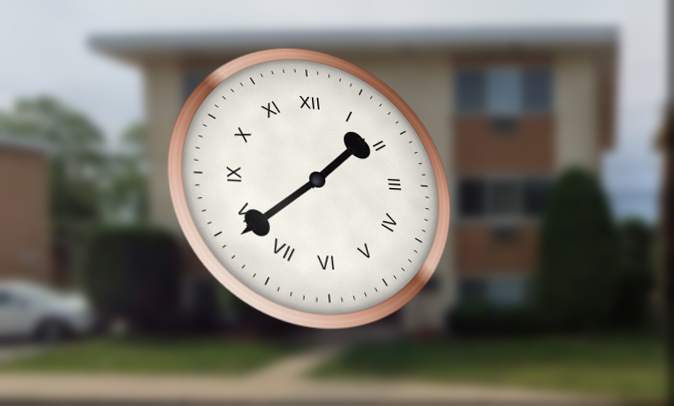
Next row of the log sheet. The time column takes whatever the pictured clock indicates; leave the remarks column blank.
1:39
